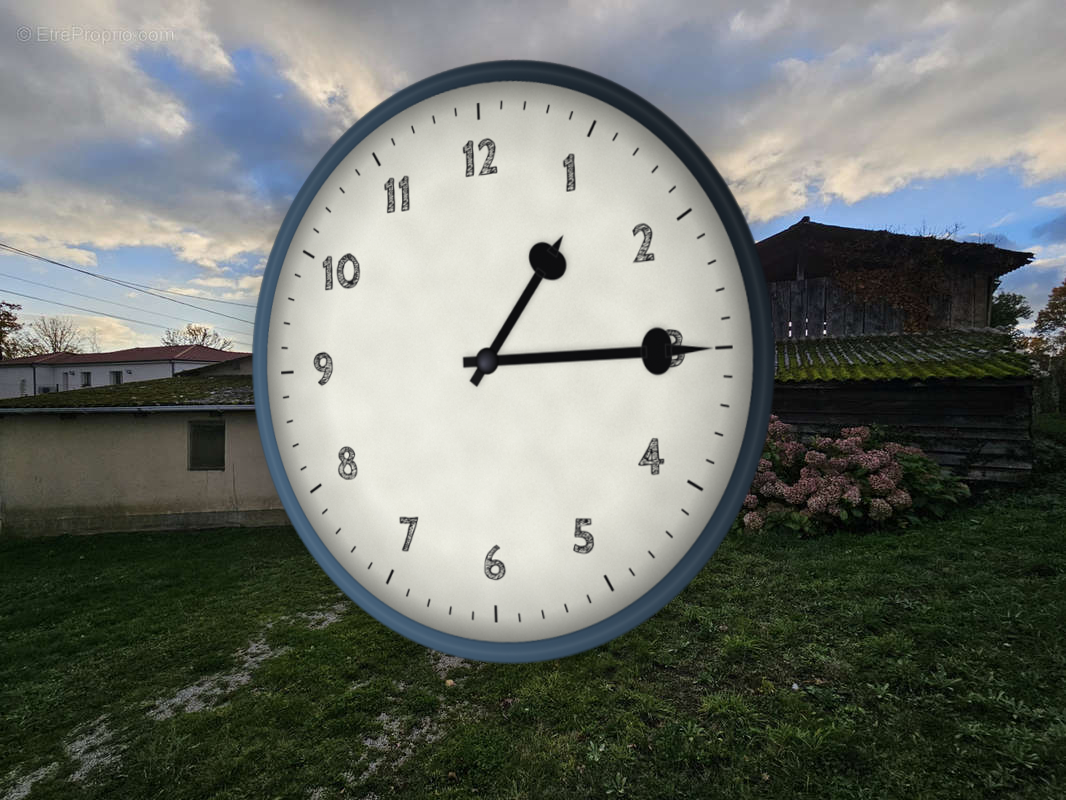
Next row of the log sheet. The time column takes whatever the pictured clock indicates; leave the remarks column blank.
1:15
